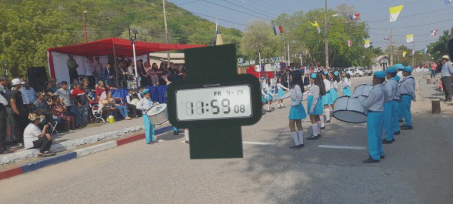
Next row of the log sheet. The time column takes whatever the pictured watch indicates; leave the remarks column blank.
11:59:08
